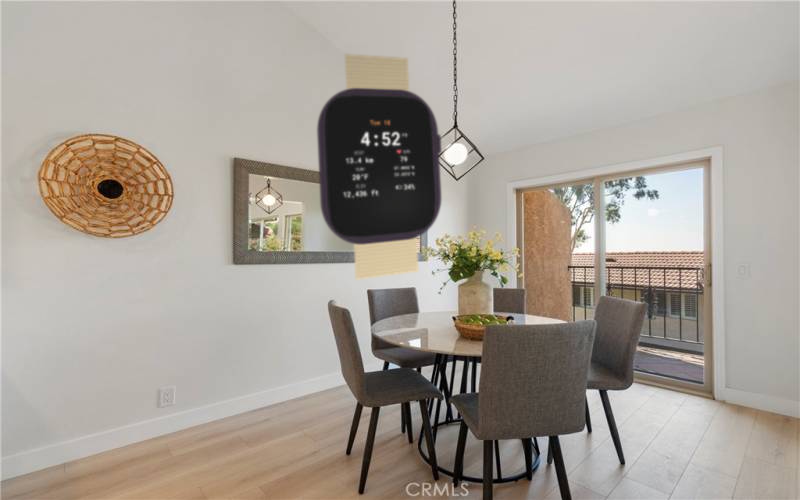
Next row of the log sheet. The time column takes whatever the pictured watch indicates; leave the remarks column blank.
4:52
